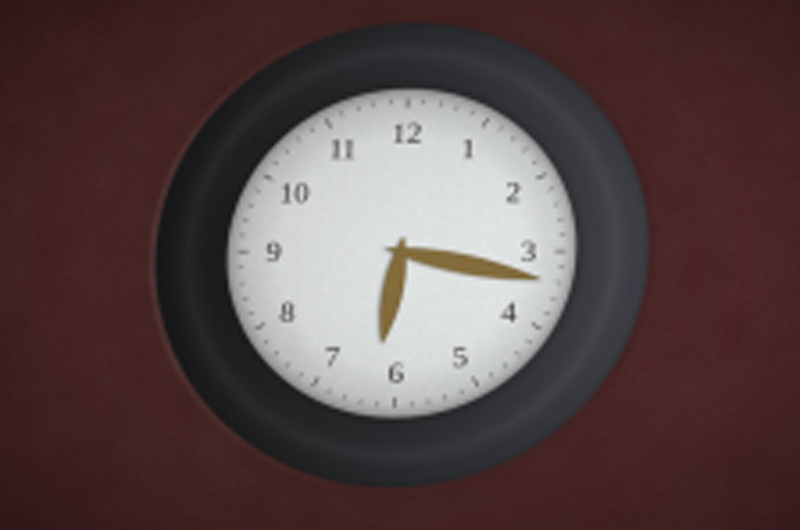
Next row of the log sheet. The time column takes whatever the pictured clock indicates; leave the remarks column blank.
6:17
